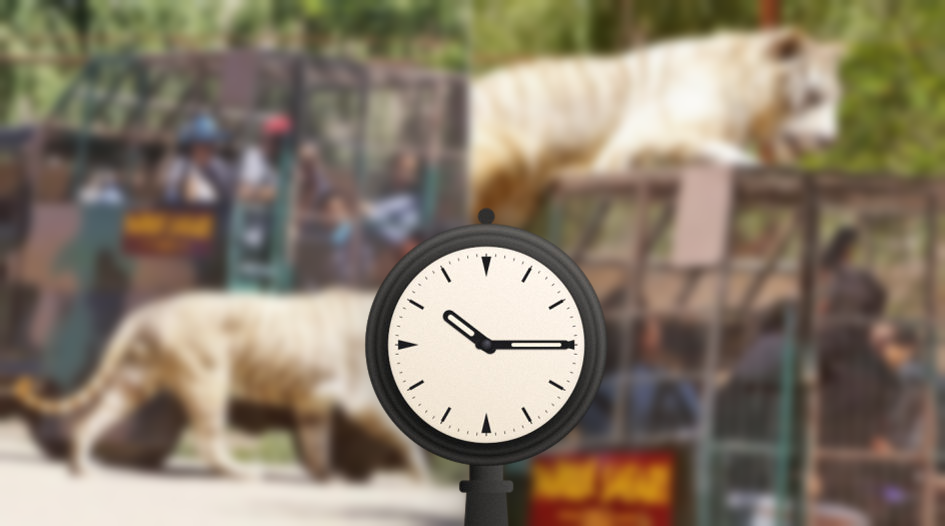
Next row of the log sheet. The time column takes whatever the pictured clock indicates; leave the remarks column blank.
10:15
